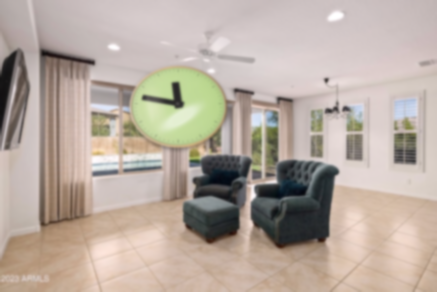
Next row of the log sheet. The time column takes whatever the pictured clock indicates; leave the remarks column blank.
11:47
